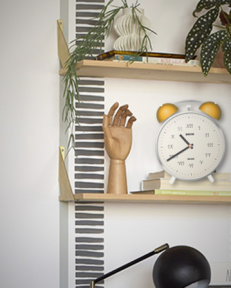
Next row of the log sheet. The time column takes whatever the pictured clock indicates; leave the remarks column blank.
10:40
